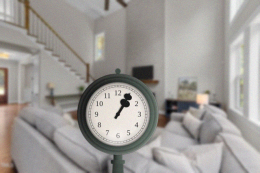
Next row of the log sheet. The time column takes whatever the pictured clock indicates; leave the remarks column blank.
1:05
